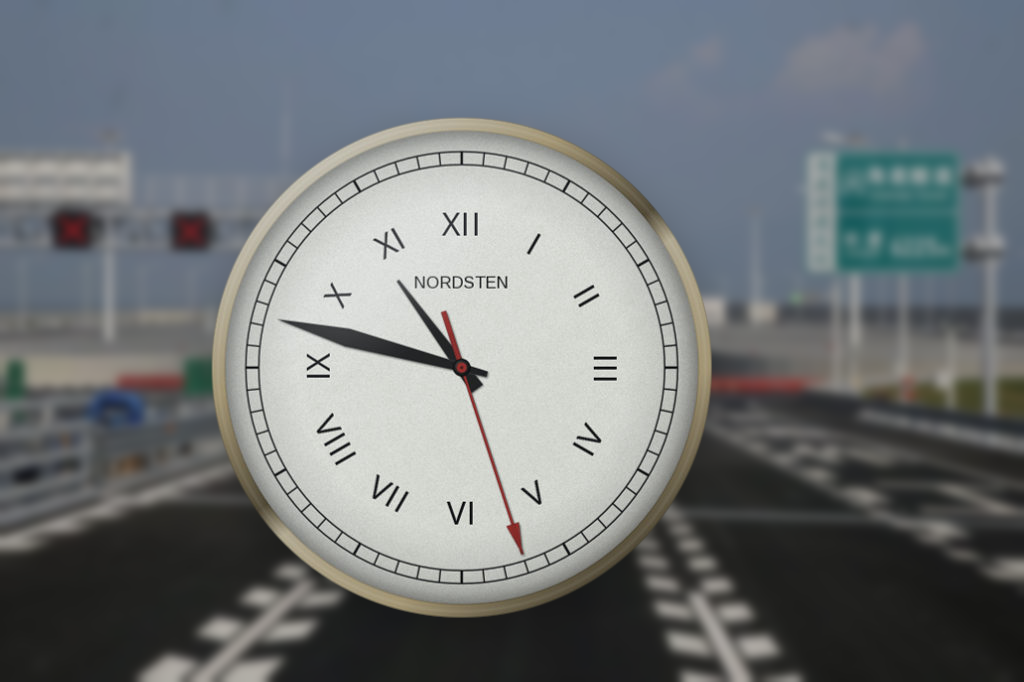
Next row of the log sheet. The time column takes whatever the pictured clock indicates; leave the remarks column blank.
10:47:27
